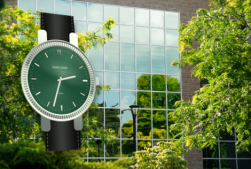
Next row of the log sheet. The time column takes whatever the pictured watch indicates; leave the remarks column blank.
2:33
